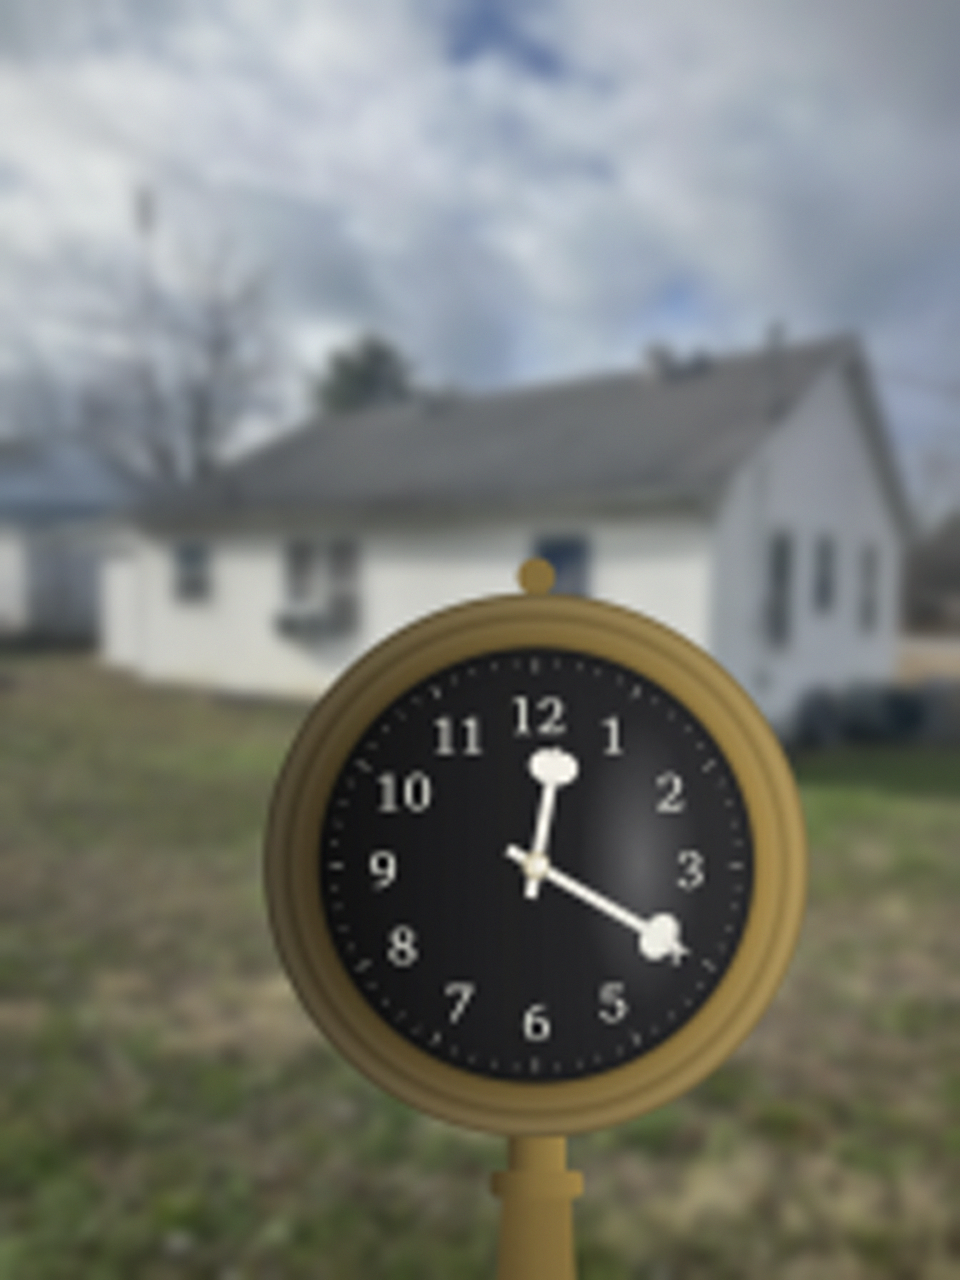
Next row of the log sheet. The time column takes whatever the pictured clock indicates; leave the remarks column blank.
12:20
